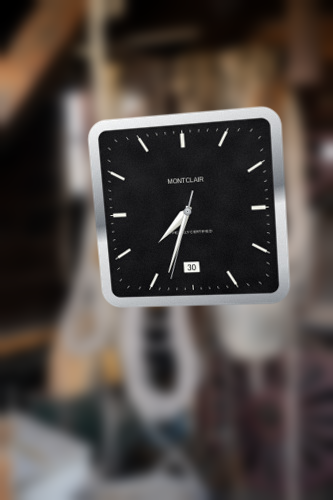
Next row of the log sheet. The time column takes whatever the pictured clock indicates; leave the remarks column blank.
7:33:33
